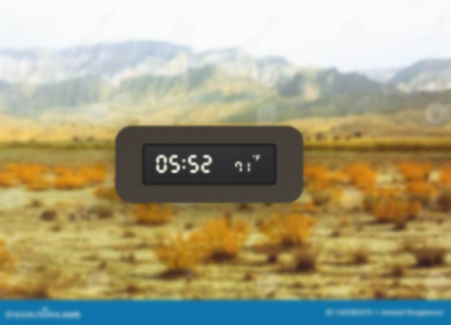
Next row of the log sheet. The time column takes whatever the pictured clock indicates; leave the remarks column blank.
5:52
